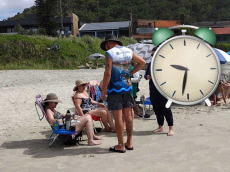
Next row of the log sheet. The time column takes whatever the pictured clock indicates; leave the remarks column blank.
9:32
